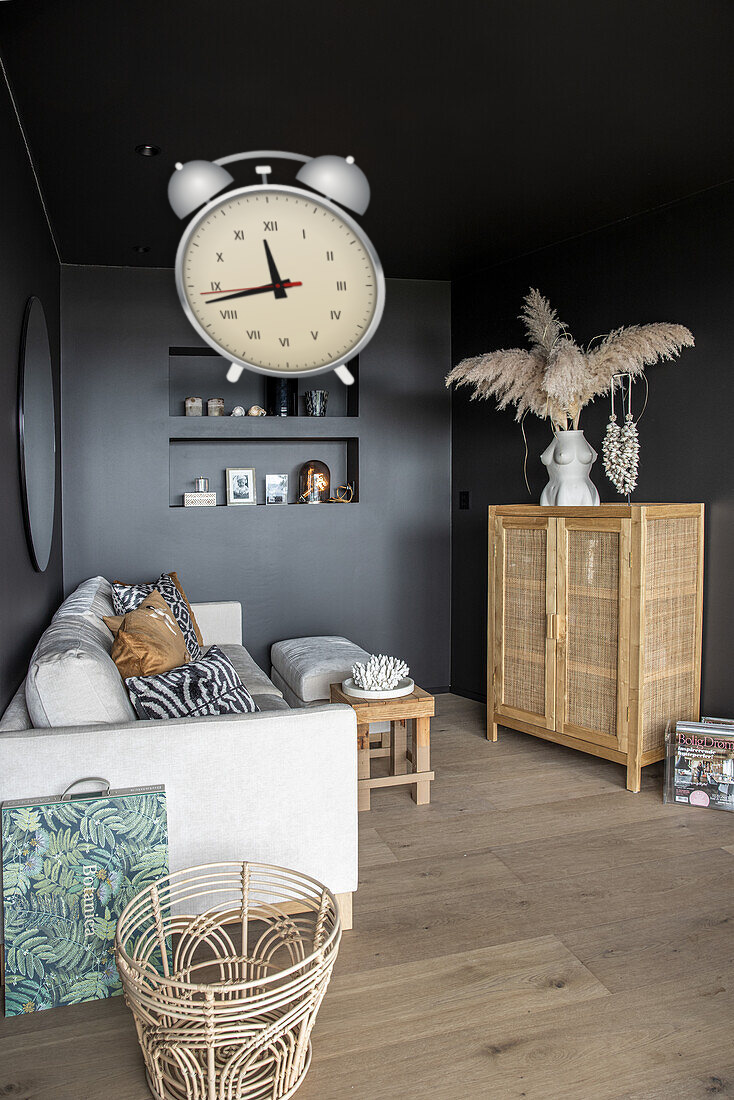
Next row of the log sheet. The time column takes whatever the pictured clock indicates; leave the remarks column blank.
11:42:44
